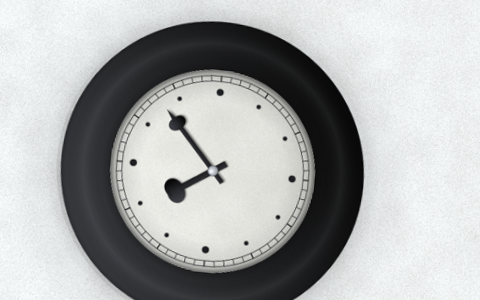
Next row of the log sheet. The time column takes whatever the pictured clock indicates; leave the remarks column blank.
7:53
